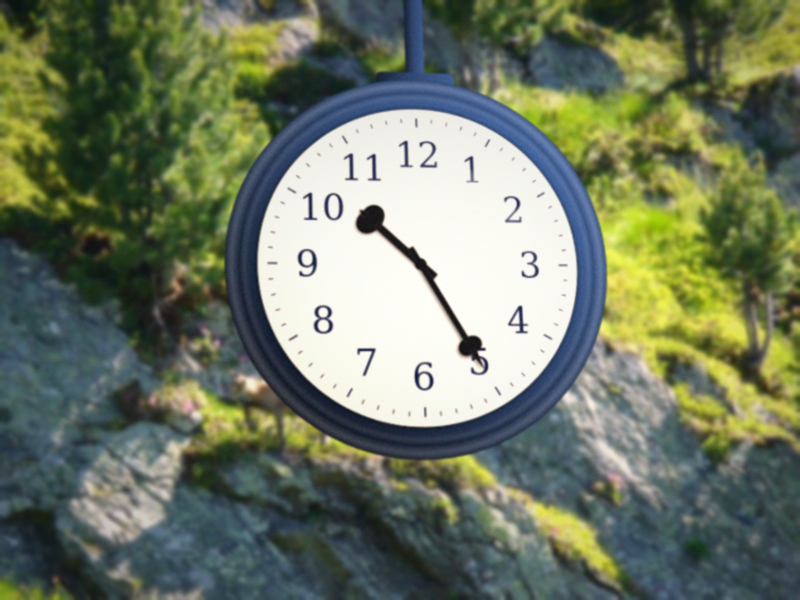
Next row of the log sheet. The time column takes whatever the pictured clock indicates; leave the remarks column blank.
10:25
